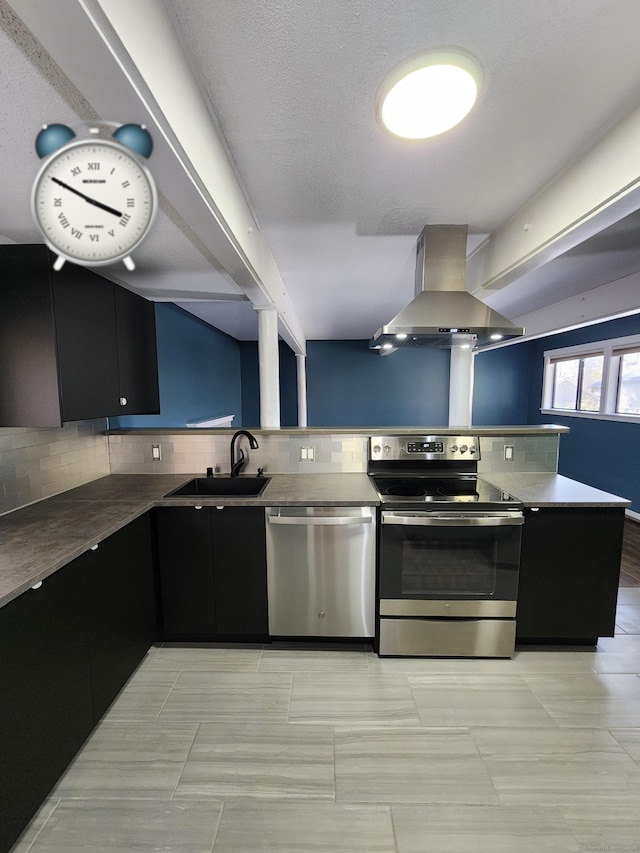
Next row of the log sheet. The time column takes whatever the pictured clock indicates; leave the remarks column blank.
3:50
